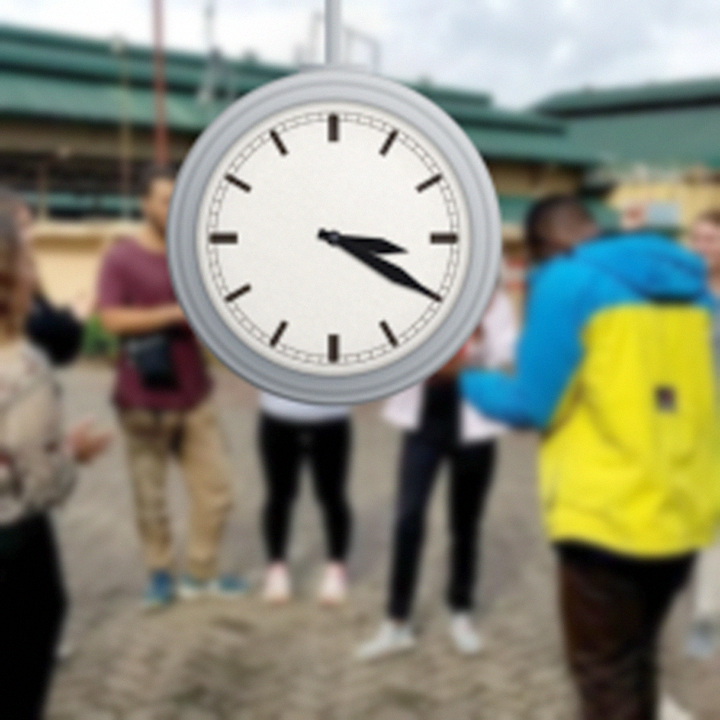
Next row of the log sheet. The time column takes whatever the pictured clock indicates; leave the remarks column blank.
3:20
